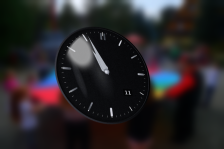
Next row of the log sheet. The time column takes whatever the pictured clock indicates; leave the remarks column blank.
10:56
